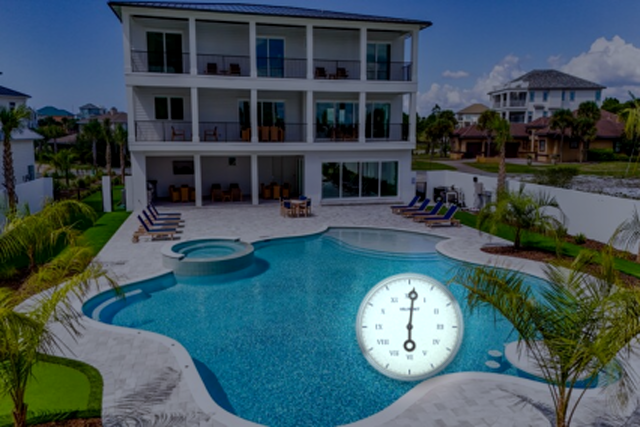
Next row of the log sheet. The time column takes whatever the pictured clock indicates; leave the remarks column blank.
6:01
